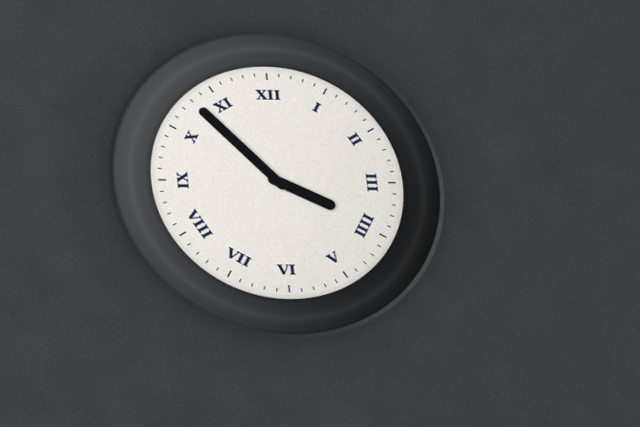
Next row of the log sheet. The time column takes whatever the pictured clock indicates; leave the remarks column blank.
3:53
